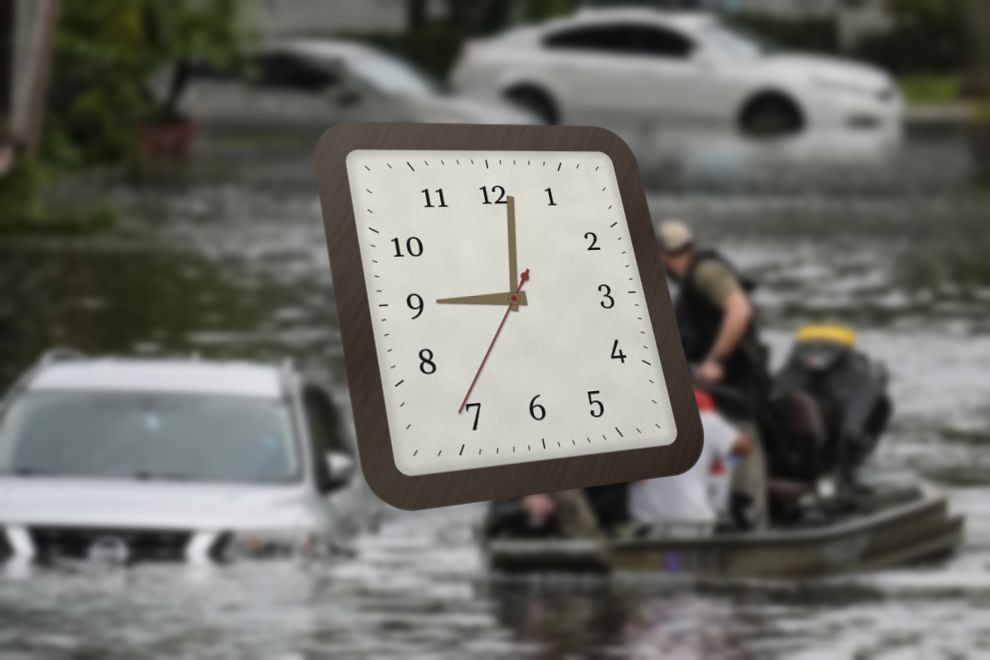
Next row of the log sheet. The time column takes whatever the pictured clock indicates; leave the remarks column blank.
9:01:36
